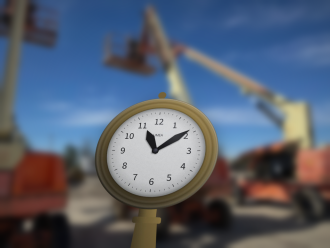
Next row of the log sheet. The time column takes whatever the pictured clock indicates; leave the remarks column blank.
11:09
